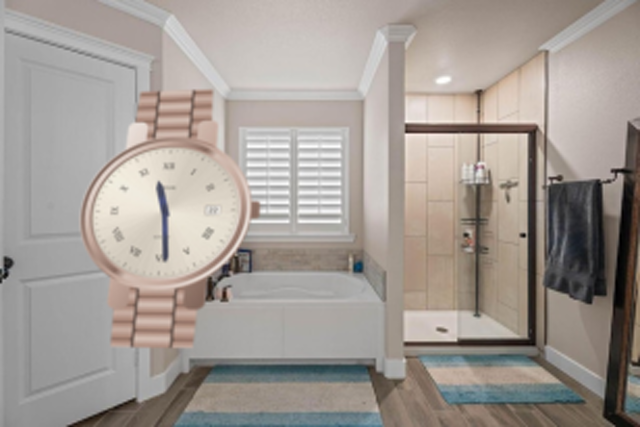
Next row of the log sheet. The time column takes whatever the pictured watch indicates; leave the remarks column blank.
11:29
